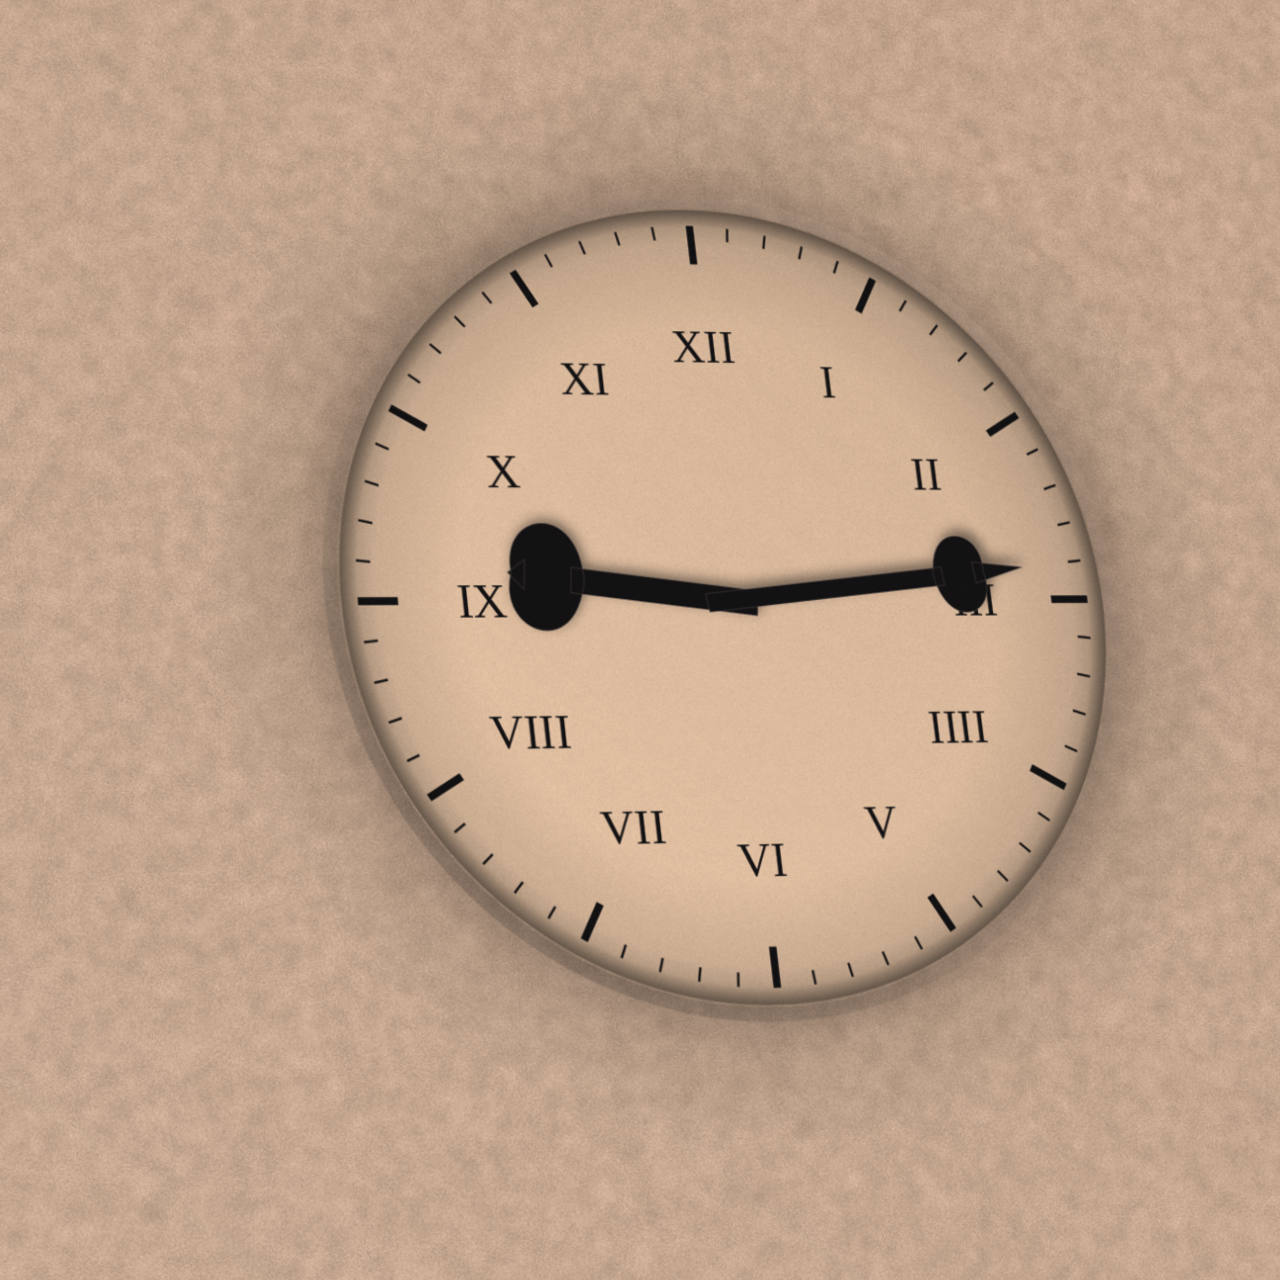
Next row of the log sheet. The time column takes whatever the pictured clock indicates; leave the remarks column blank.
9:14
